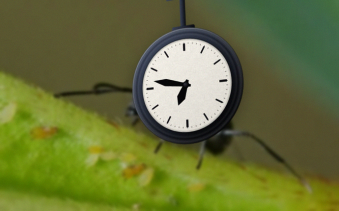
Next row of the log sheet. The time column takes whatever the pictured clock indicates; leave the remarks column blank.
6:47
